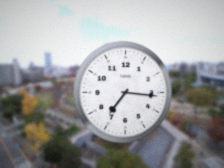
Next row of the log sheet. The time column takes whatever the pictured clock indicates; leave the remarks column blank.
7:16
